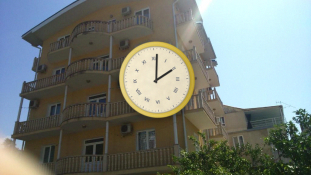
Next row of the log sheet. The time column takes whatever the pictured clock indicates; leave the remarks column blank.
2:01
